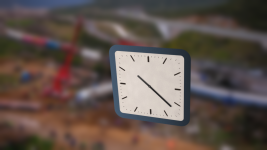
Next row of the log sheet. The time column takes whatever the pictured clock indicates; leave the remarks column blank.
10:22
